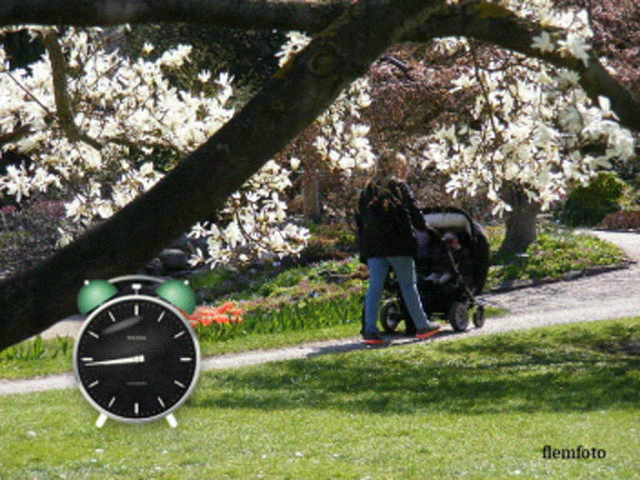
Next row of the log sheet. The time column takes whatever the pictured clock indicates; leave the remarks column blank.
8:44
